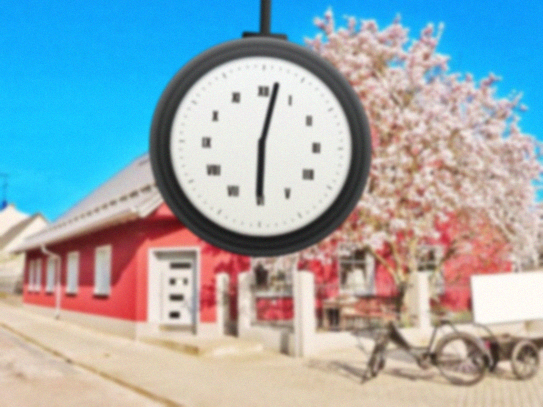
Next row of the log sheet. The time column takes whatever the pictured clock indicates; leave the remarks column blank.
6:02
